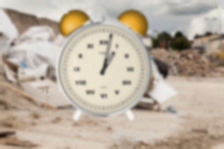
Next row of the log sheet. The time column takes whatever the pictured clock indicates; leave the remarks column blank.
1:02
